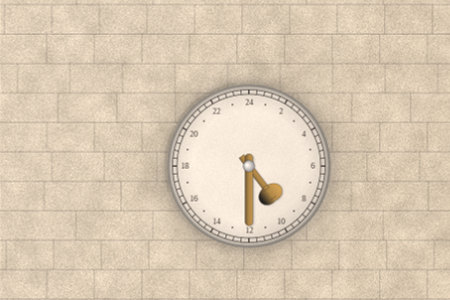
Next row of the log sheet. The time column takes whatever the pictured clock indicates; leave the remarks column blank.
9:30
